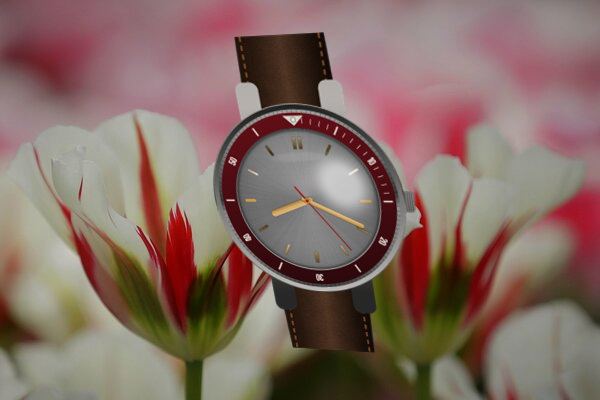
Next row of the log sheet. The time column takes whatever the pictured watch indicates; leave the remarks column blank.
8:19:24
